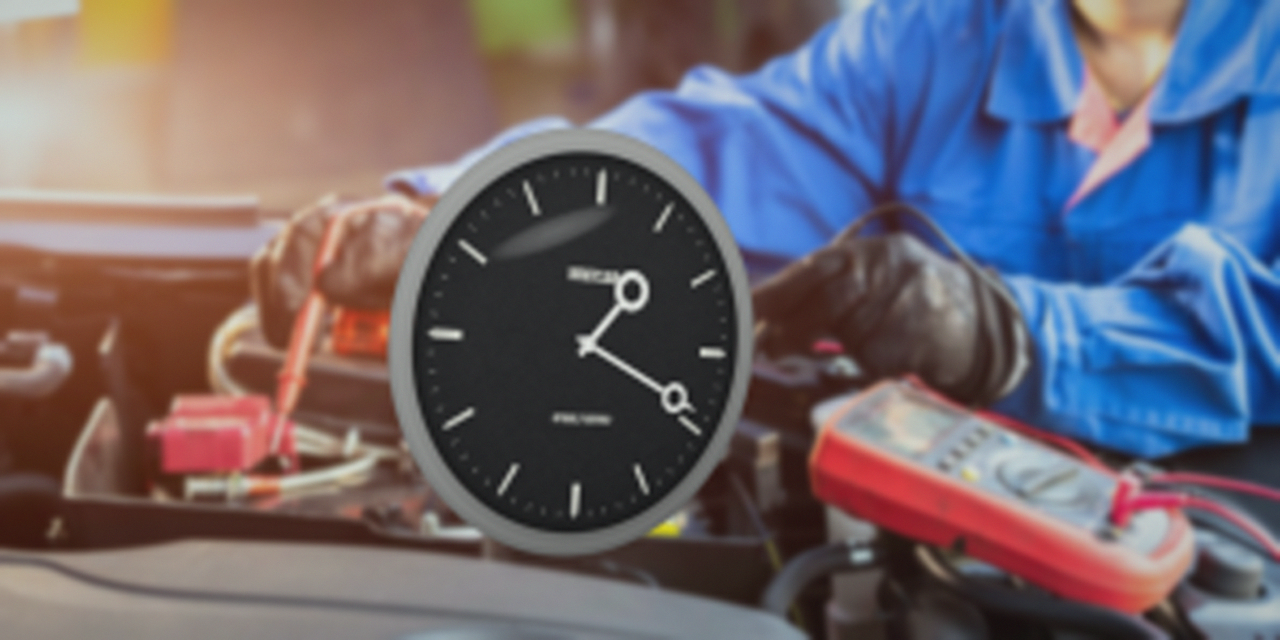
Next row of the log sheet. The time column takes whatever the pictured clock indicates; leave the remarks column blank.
1:19
